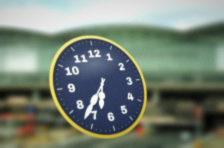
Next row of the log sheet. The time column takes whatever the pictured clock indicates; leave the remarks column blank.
6:37
